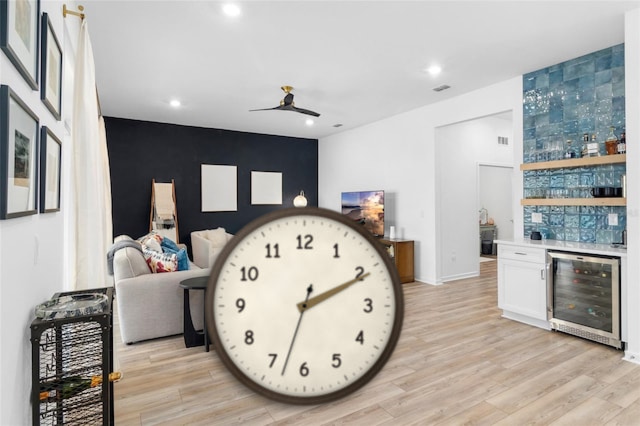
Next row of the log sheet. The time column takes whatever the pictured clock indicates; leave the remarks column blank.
2:10:33
